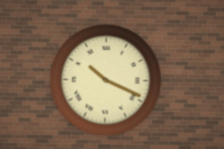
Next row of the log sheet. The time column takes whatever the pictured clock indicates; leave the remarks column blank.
10:19
